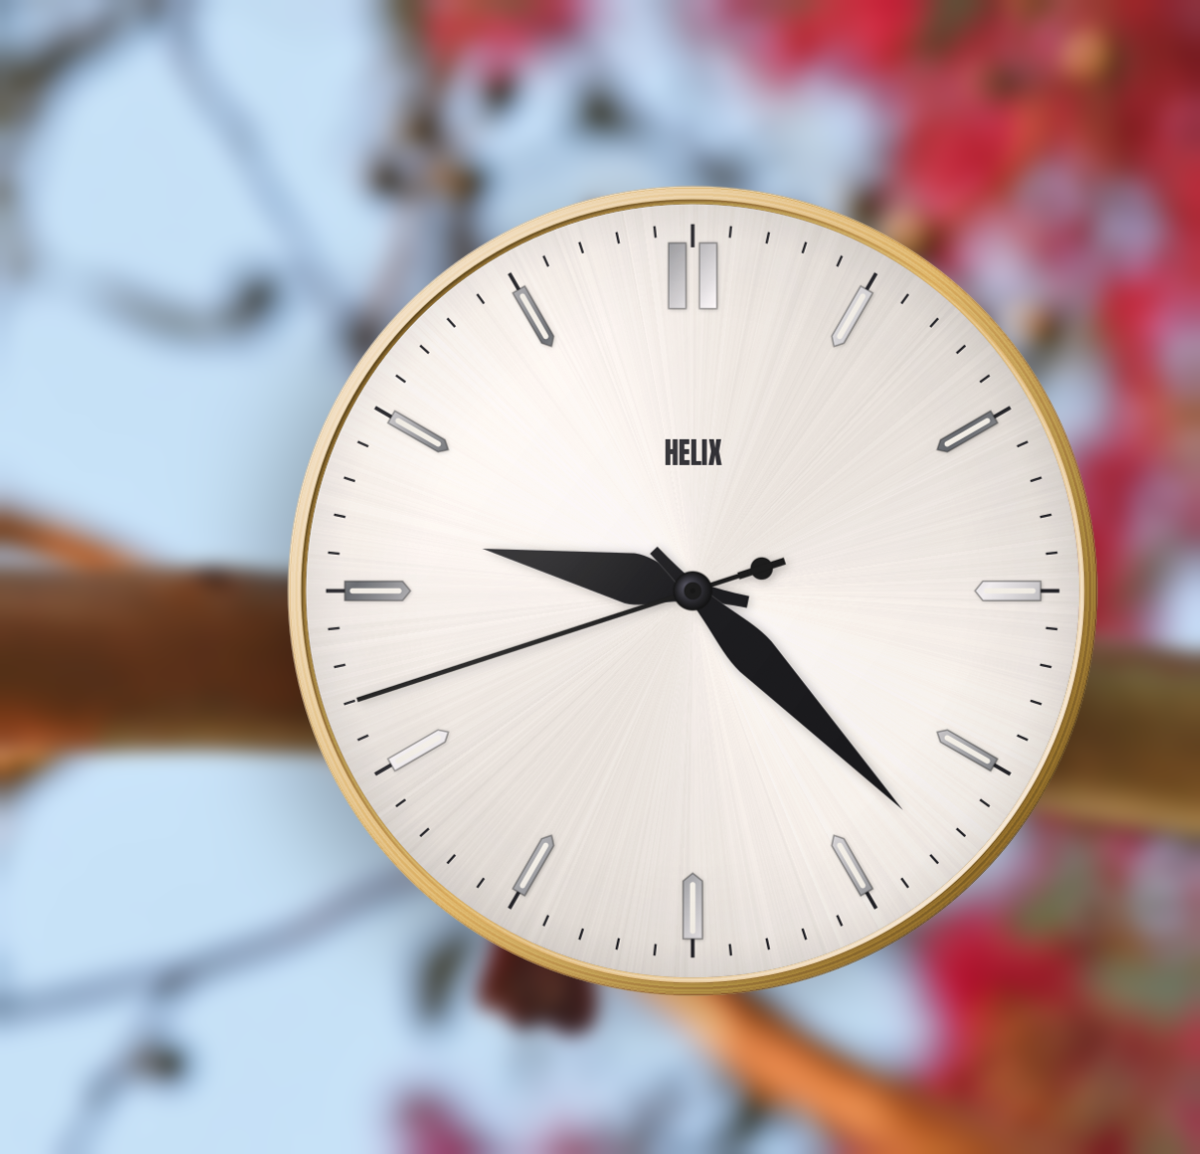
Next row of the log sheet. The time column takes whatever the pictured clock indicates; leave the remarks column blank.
9:22:42
